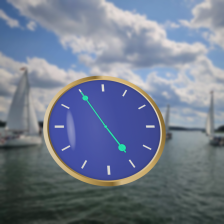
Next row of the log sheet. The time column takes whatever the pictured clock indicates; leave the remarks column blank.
4:55
